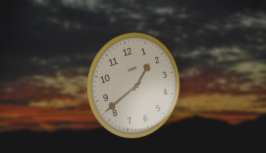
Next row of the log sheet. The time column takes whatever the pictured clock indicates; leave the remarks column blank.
1:42
